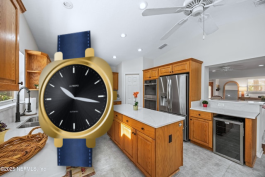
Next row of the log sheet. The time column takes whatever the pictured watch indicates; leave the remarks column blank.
10:17
